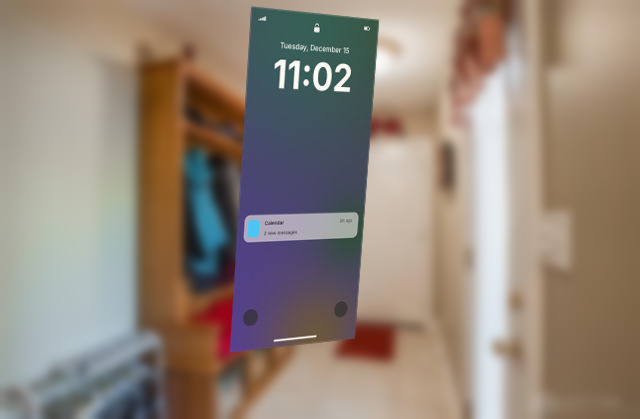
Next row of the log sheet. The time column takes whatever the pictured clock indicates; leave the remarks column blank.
11:02
